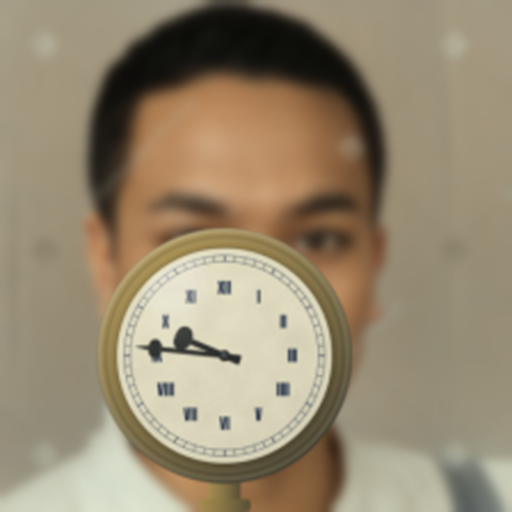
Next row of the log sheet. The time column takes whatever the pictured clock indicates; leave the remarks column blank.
9:46
